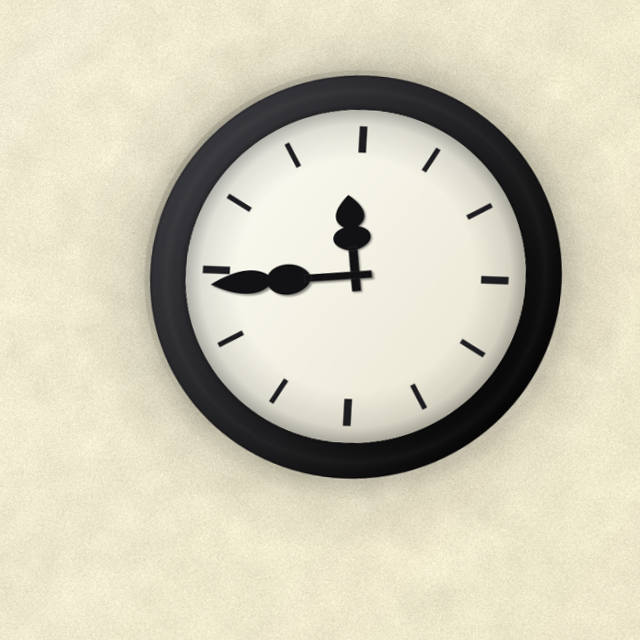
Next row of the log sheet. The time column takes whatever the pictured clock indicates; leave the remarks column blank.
11:44
